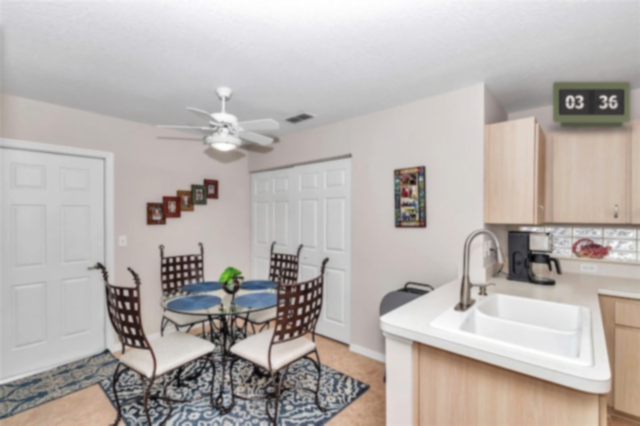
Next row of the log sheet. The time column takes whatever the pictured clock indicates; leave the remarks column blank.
3:36
